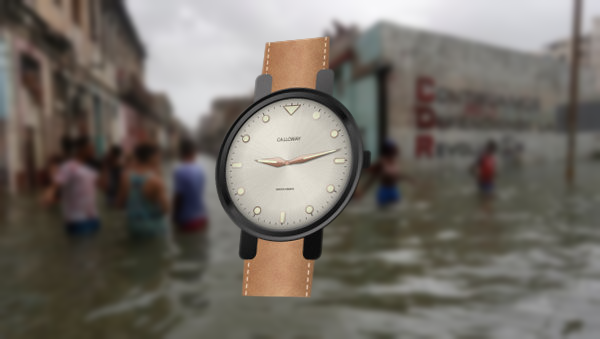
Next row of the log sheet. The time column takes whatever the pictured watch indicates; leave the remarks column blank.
9:13
